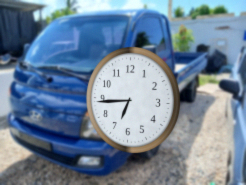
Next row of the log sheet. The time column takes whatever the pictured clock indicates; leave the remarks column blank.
6:44
